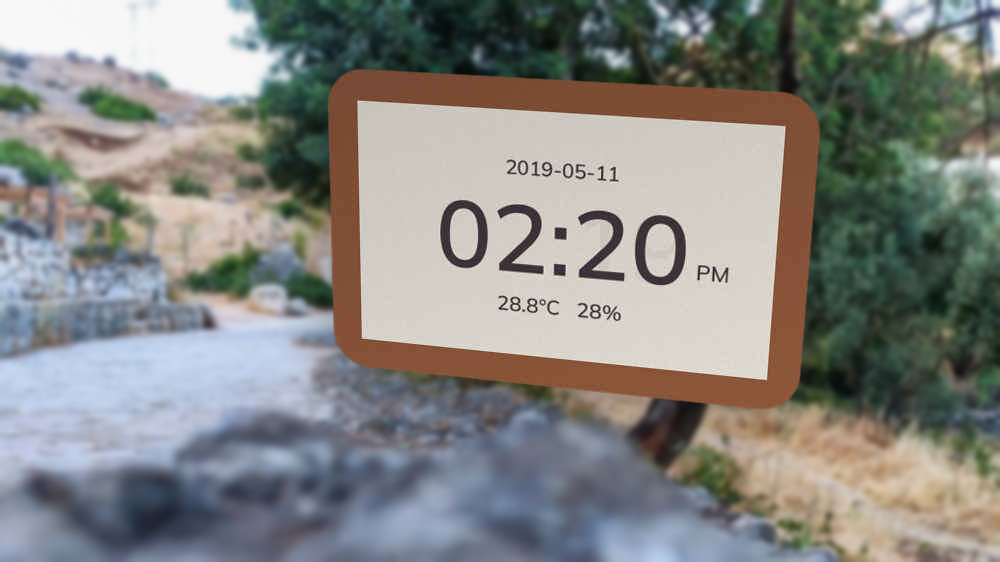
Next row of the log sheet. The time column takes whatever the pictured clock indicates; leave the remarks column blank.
2:20
